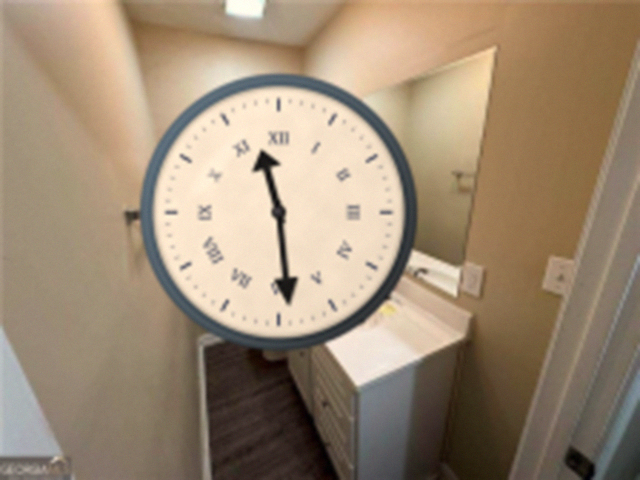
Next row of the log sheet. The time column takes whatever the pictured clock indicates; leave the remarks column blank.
11:29
